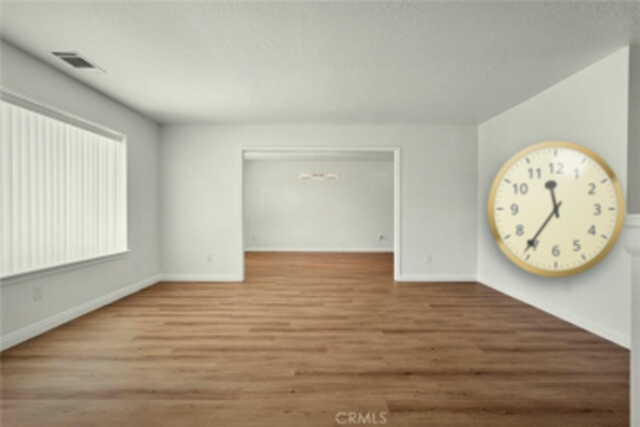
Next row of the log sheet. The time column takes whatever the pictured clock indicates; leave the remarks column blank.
11:36
